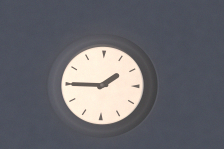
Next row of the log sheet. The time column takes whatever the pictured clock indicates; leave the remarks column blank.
1:45
